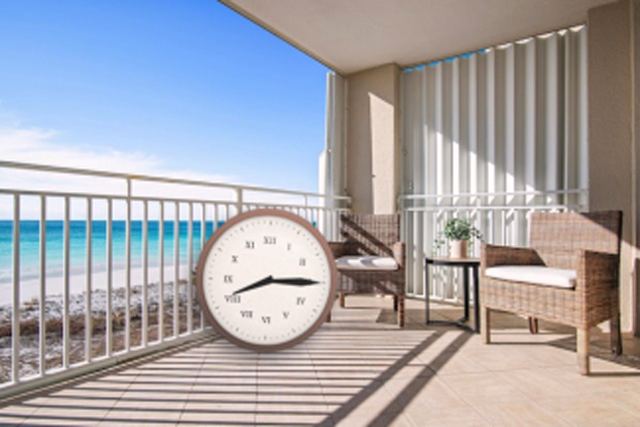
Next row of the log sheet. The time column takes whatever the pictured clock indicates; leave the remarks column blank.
8:15
